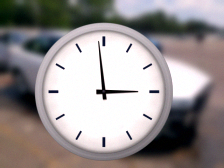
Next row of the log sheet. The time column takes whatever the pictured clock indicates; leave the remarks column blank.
2:59
